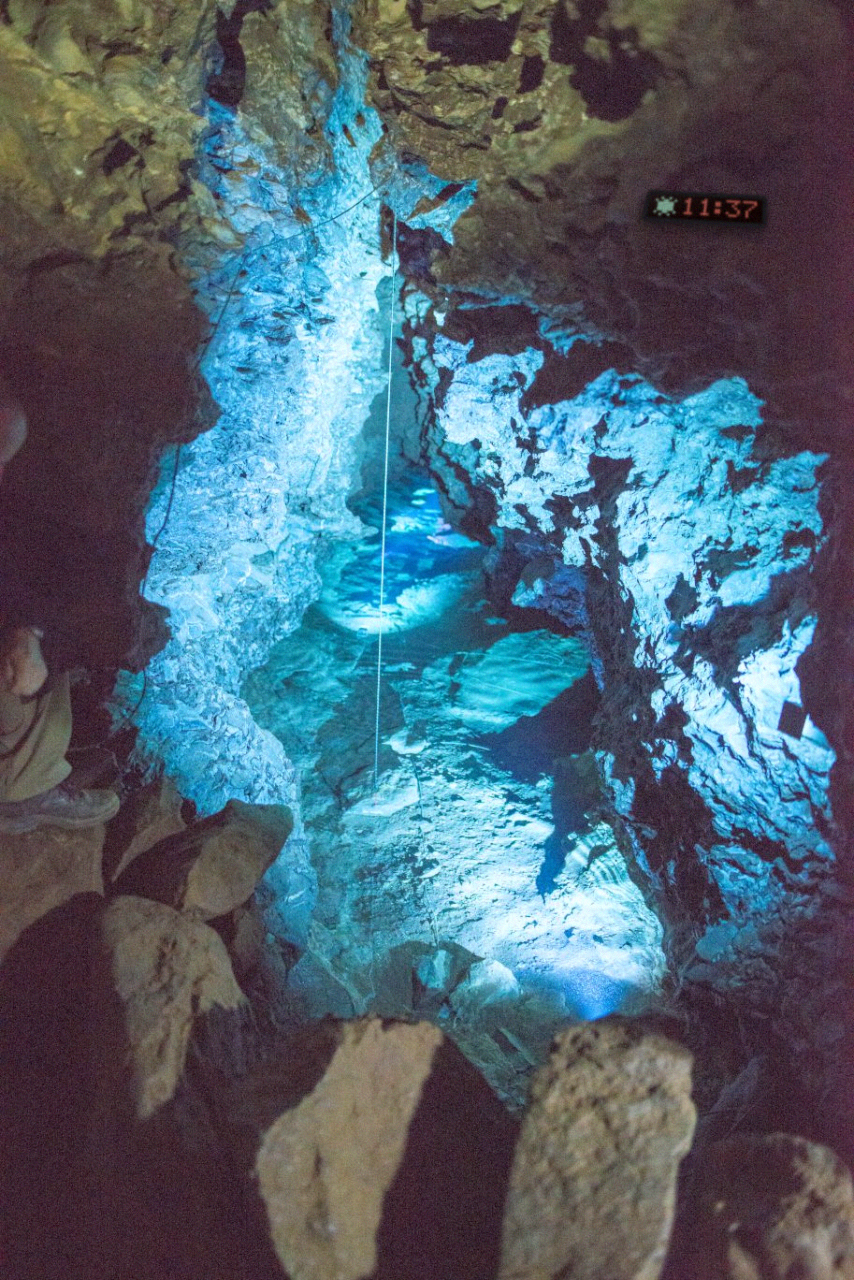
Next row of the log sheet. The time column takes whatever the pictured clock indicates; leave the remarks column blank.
11:37
